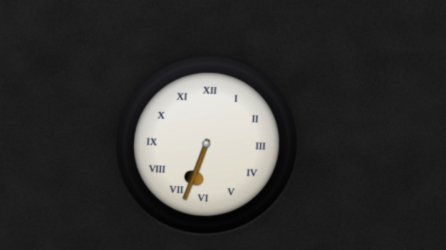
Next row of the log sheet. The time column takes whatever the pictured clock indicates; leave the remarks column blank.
6:33
